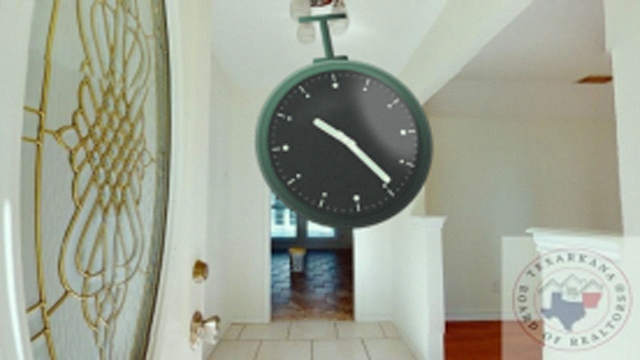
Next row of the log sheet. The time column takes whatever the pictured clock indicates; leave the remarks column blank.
10:24
